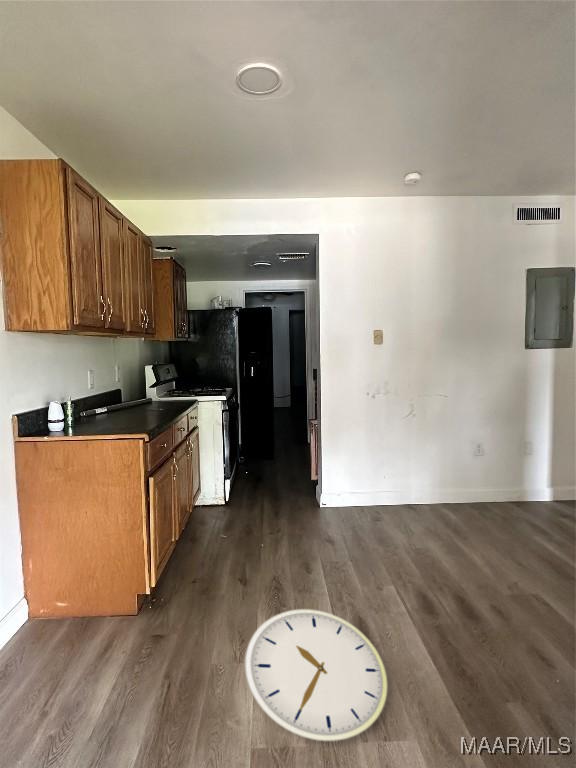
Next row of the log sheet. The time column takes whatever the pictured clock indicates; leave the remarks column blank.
10:35
